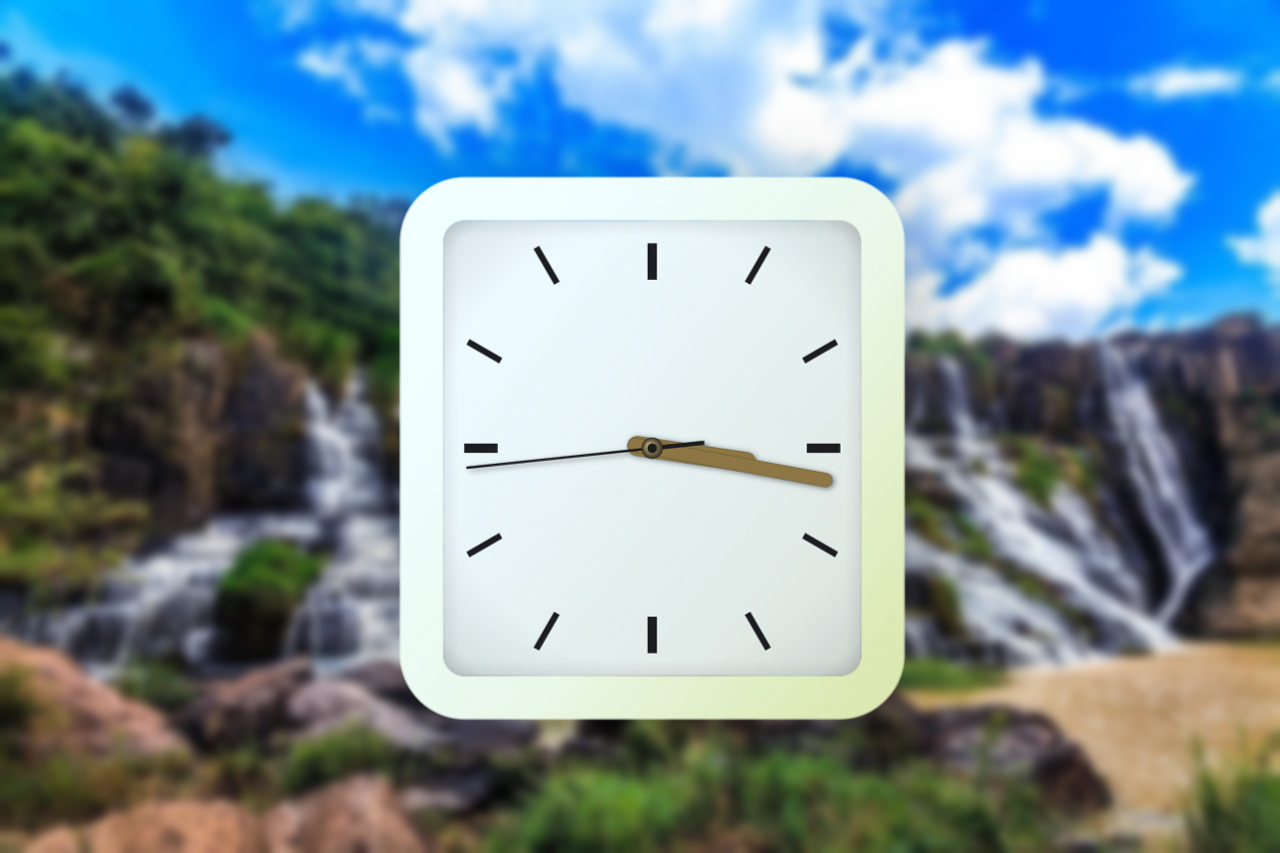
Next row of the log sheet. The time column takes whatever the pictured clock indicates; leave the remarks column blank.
3:16:44
